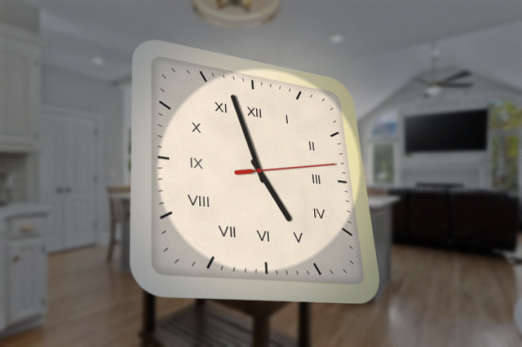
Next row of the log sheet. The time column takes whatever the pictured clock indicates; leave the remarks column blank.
4:57:13
